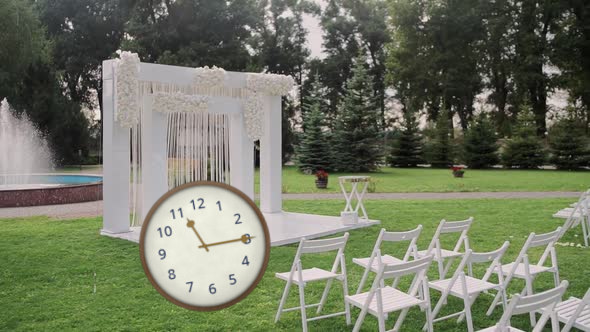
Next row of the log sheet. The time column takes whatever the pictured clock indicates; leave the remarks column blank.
11:15
